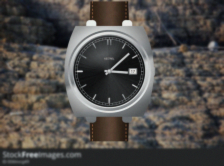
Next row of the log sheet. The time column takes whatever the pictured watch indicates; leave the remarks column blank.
3:08
